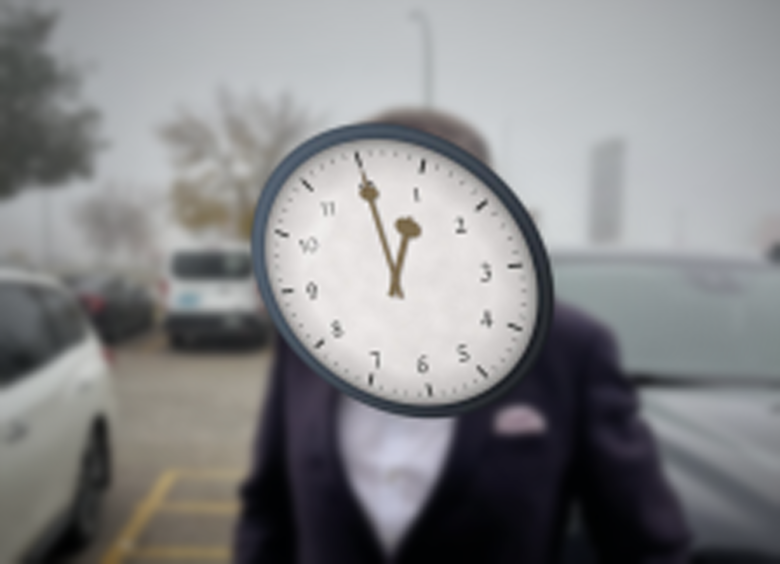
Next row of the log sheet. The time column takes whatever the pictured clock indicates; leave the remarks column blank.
1:00
